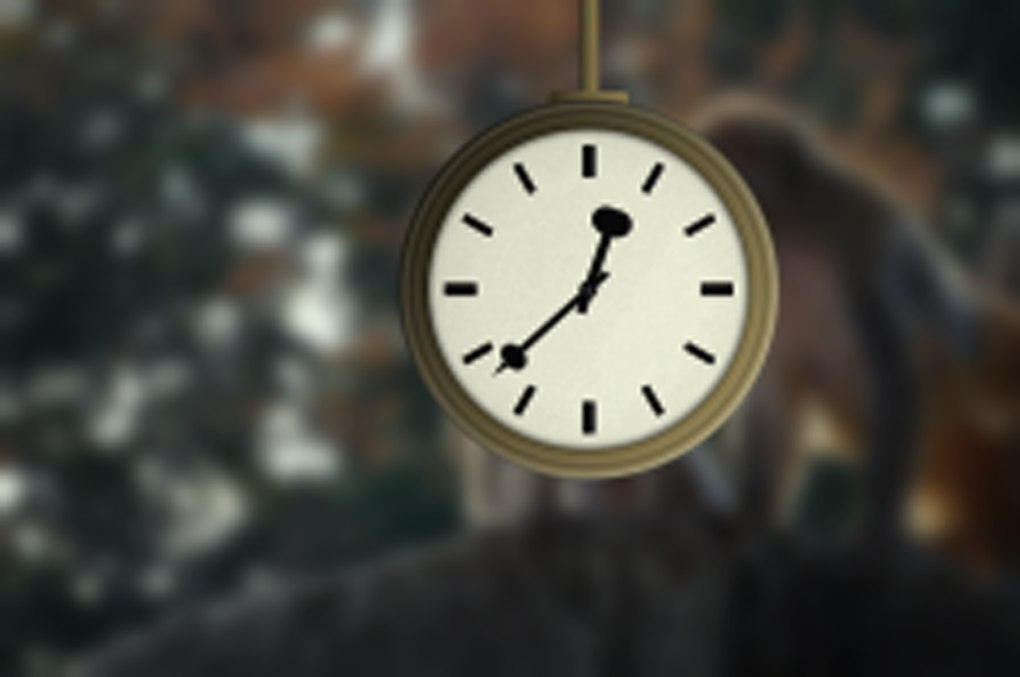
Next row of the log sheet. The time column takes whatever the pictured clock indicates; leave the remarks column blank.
12:38
